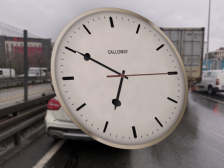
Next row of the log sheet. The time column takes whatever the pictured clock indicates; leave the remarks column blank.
6:50:15
